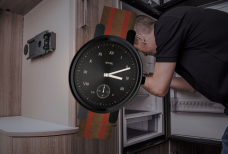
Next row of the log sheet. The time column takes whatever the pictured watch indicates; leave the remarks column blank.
3:11
